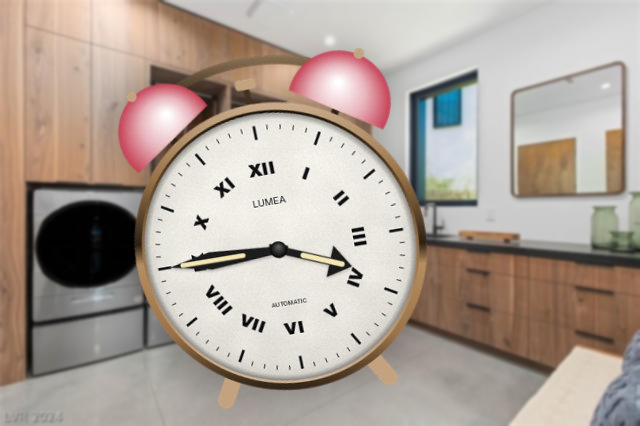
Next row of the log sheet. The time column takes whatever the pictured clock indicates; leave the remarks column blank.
3:45
